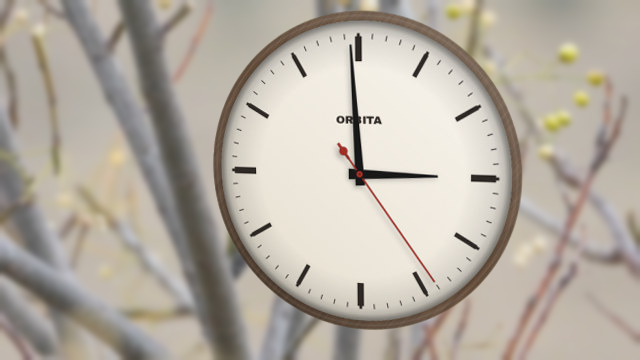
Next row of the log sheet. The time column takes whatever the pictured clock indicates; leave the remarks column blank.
2:59:24
